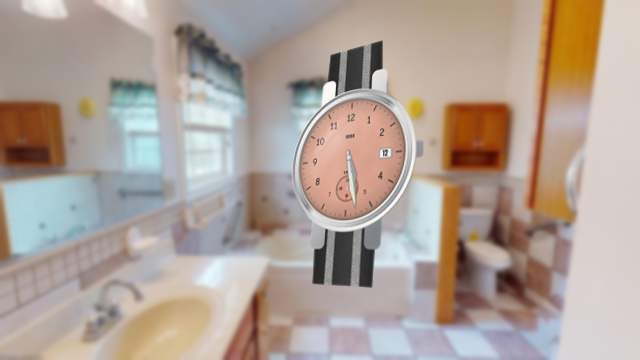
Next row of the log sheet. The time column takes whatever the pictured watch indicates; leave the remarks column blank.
5:28
